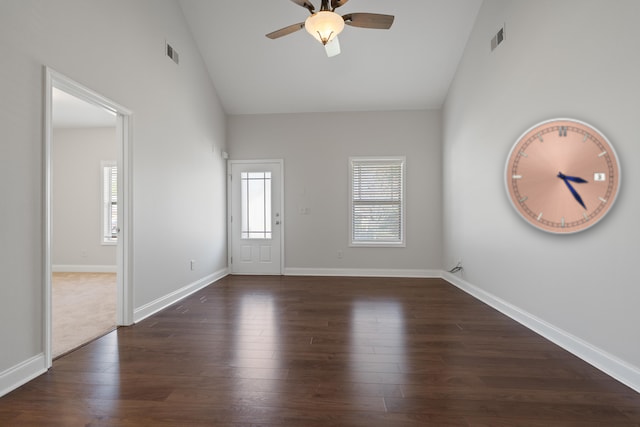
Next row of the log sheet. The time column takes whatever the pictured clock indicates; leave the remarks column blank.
3:24
